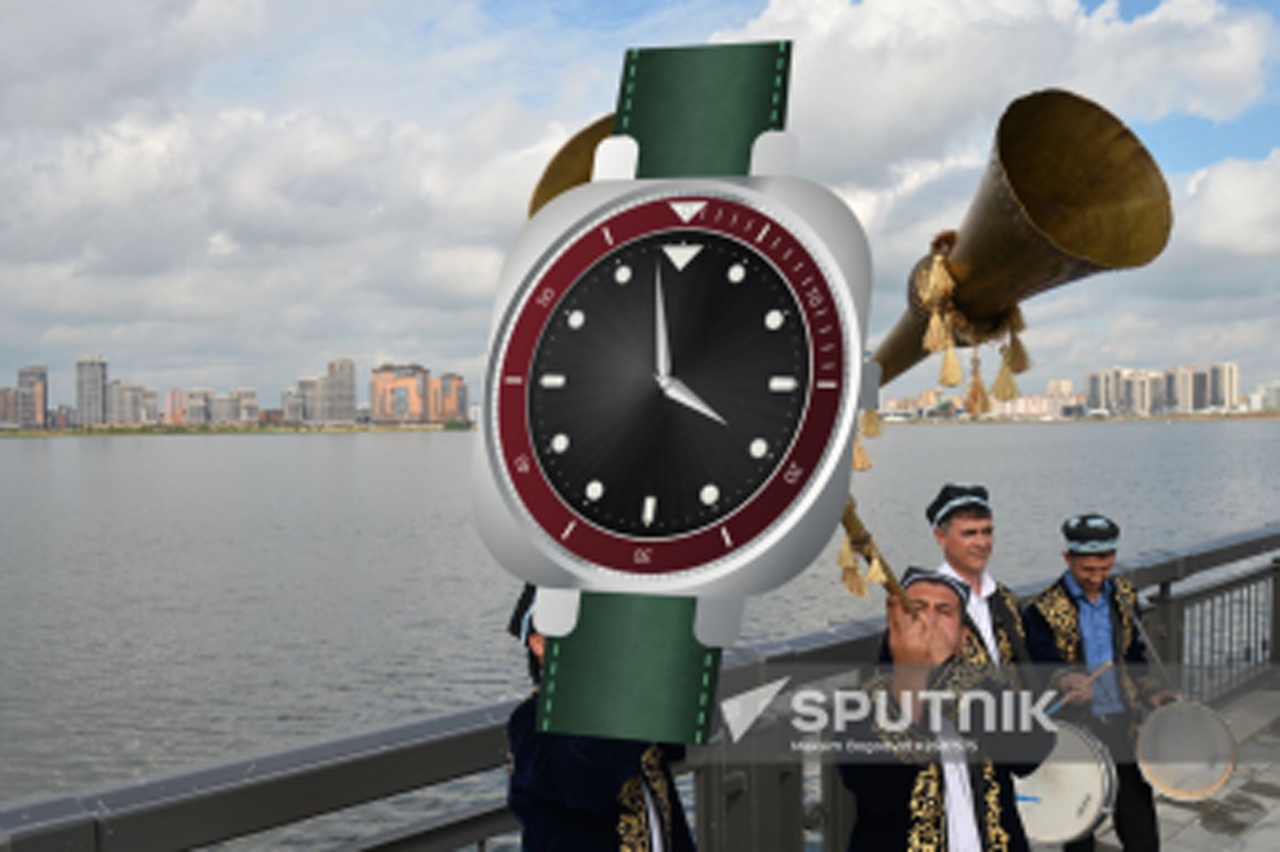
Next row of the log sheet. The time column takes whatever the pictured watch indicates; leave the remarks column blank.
3:58
